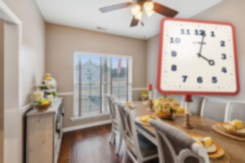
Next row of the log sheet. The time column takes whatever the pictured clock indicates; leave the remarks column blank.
4:02
